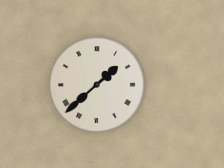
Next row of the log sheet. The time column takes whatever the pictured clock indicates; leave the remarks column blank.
1:38
